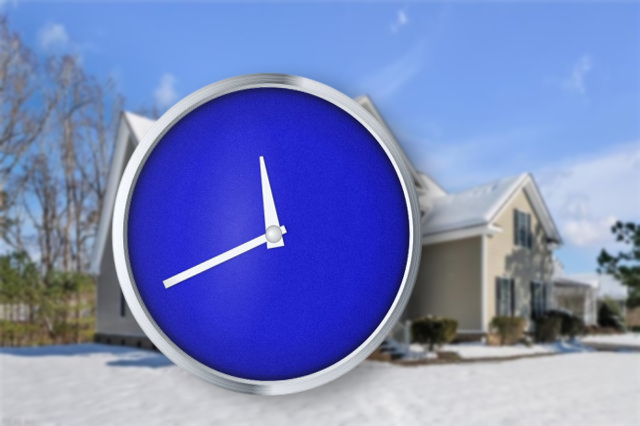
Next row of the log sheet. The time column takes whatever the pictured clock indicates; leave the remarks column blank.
11:41
